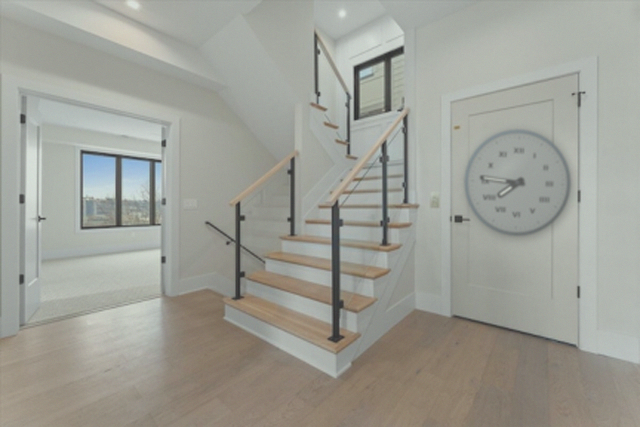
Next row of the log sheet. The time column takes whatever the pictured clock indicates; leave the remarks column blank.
7:46
